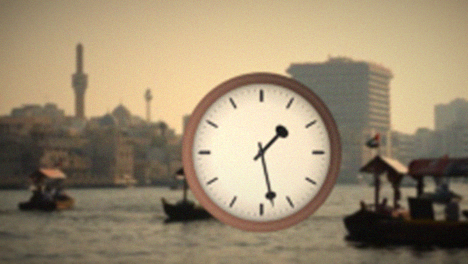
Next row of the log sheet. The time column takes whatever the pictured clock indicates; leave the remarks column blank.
1:28
